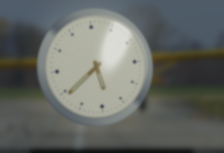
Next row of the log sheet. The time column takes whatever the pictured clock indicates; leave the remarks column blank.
5:39
